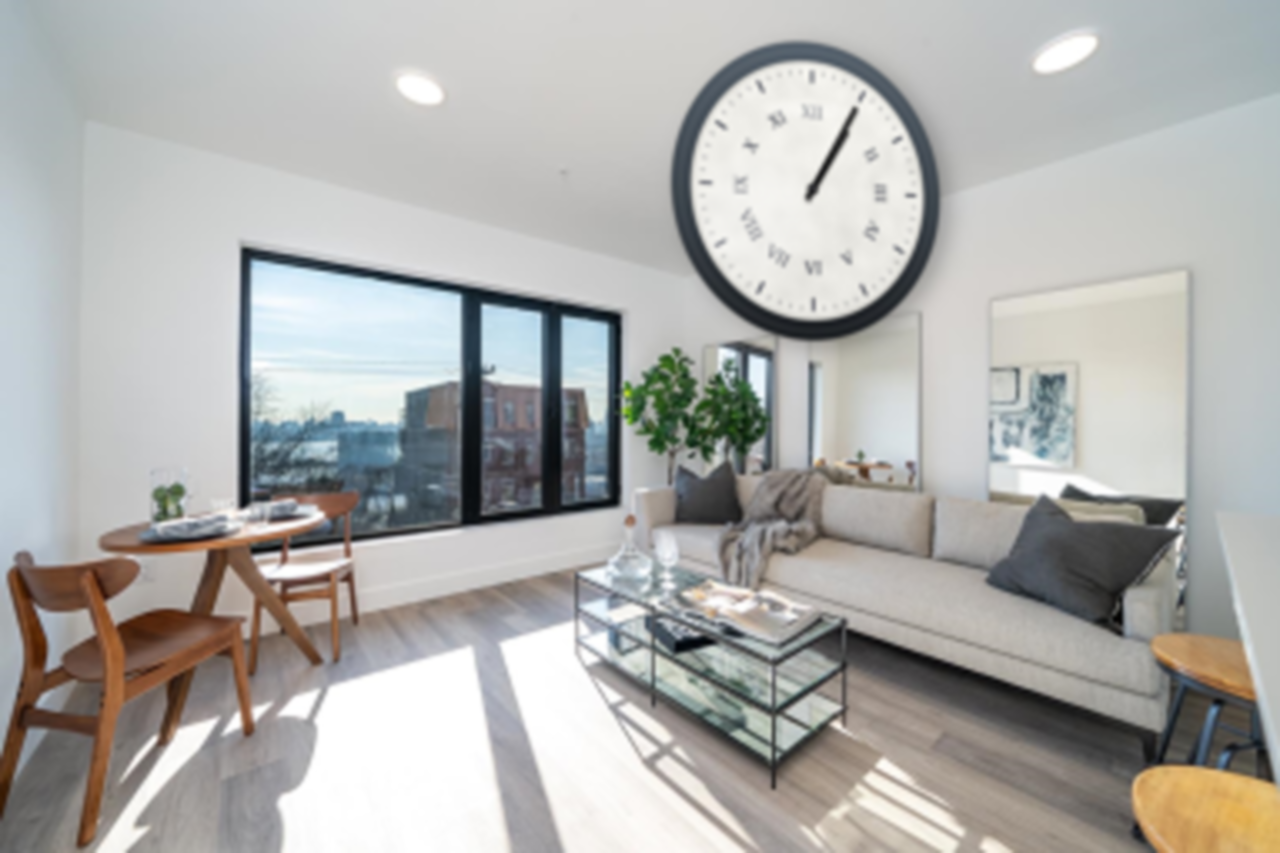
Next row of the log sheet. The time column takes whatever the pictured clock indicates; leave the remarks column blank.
1:05
